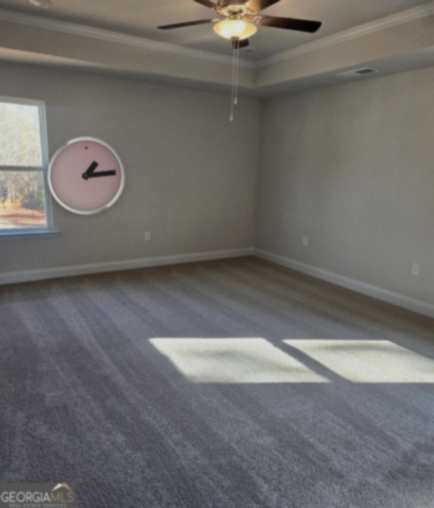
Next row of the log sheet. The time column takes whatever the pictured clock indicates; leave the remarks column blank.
1:14
